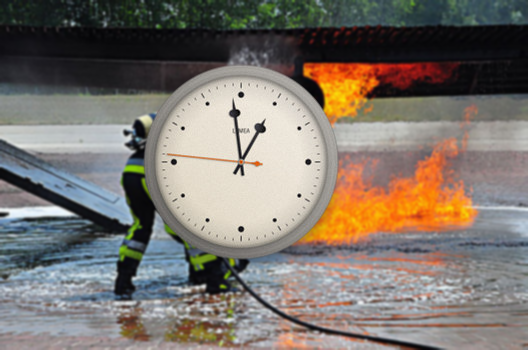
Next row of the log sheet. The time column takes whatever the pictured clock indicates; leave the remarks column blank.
12:58:46
